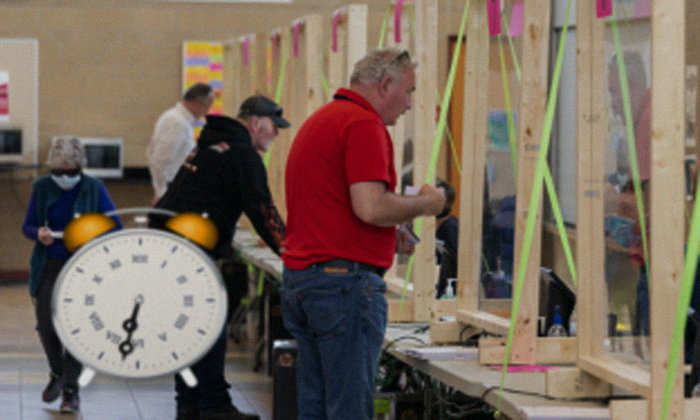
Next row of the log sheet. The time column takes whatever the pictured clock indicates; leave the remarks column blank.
6:32
